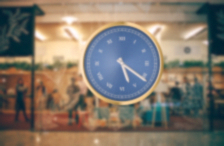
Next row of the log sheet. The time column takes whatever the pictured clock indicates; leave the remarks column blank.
5:21
